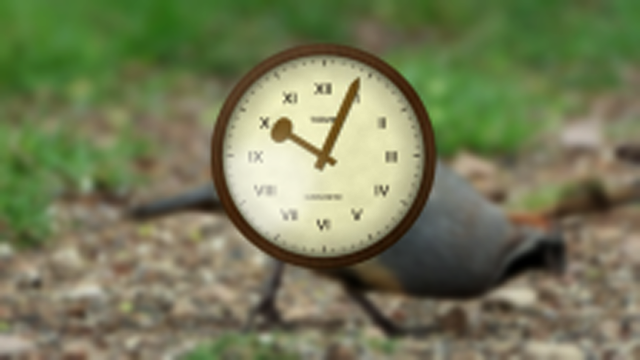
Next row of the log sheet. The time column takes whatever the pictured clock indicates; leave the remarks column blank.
10:04
